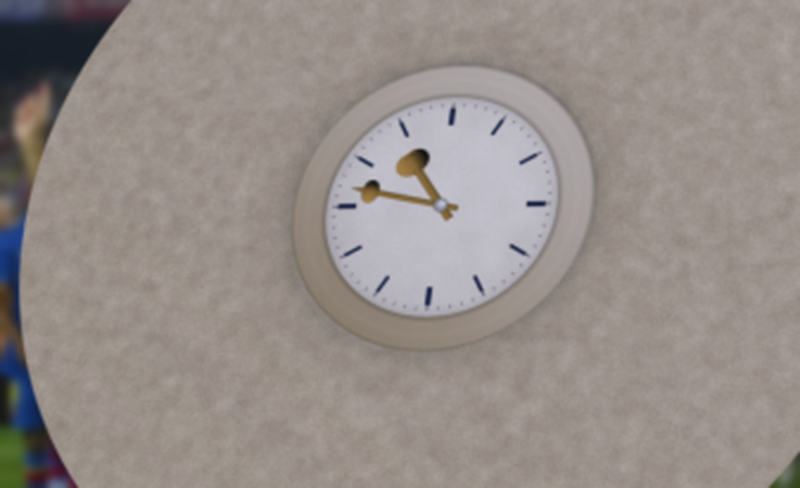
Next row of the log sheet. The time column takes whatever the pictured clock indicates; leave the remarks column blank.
10:47
